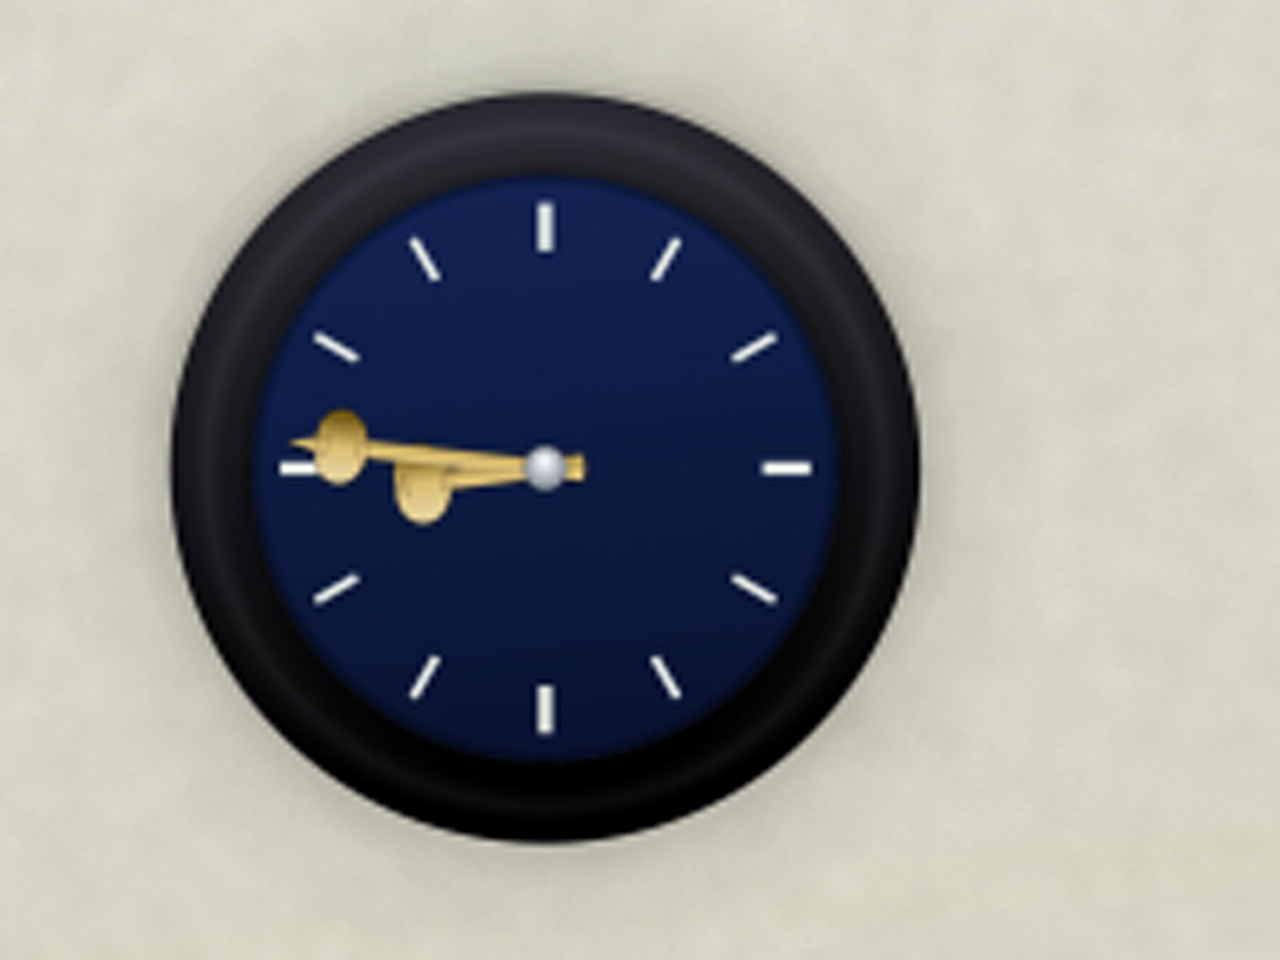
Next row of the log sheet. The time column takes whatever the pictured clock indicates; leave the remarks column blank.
8:46
